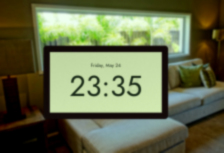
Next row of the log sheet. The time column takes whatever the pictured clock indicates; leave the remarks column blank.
23:35
